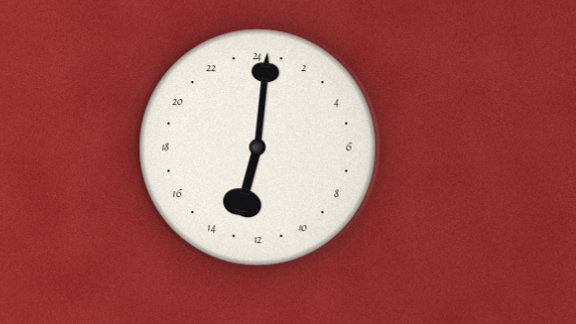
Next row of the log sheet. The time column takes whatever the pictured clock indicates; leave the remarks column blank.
13:01
